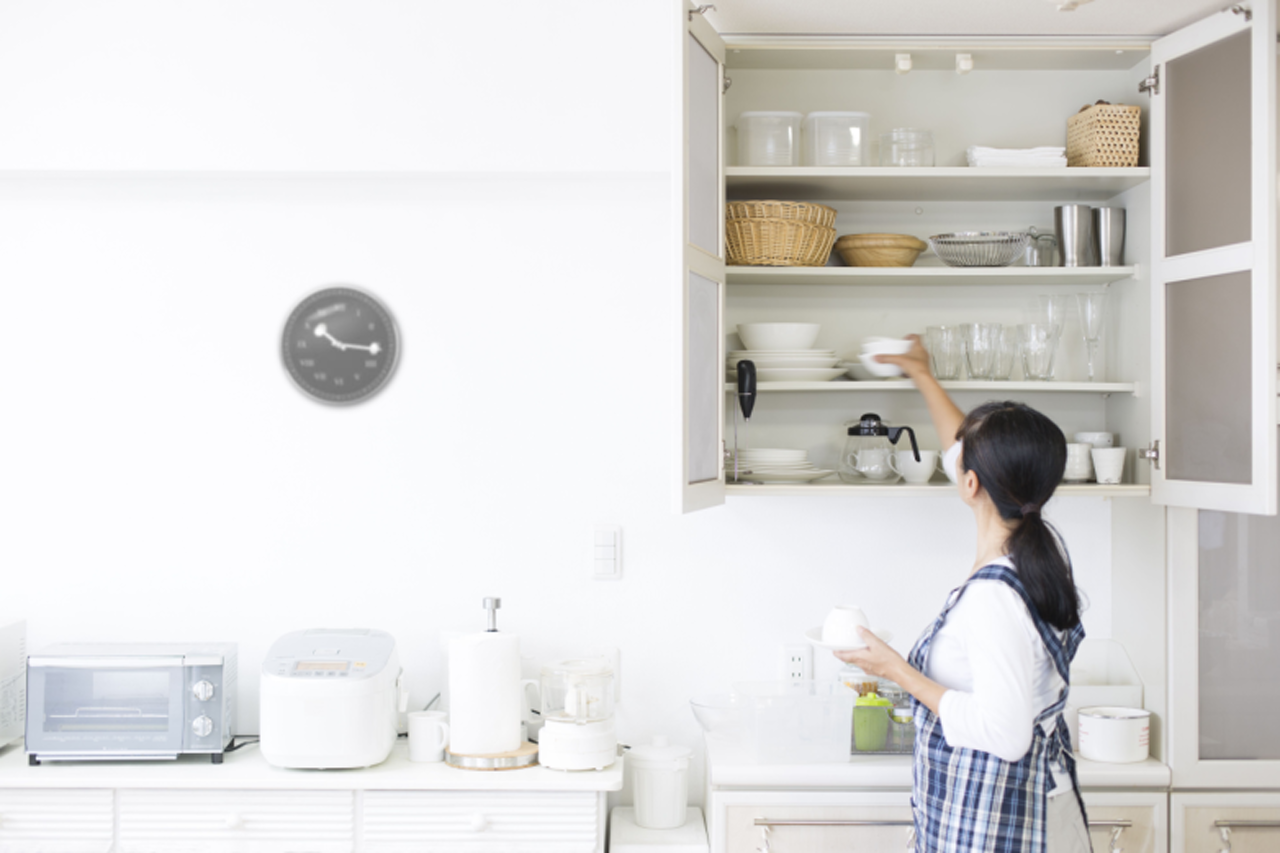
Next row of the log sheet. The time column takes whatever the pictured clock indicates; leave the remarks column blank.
10:16
